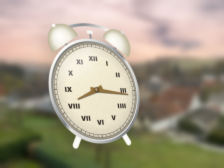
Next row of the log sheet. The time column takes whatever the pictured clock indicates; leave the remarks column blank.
8:16
